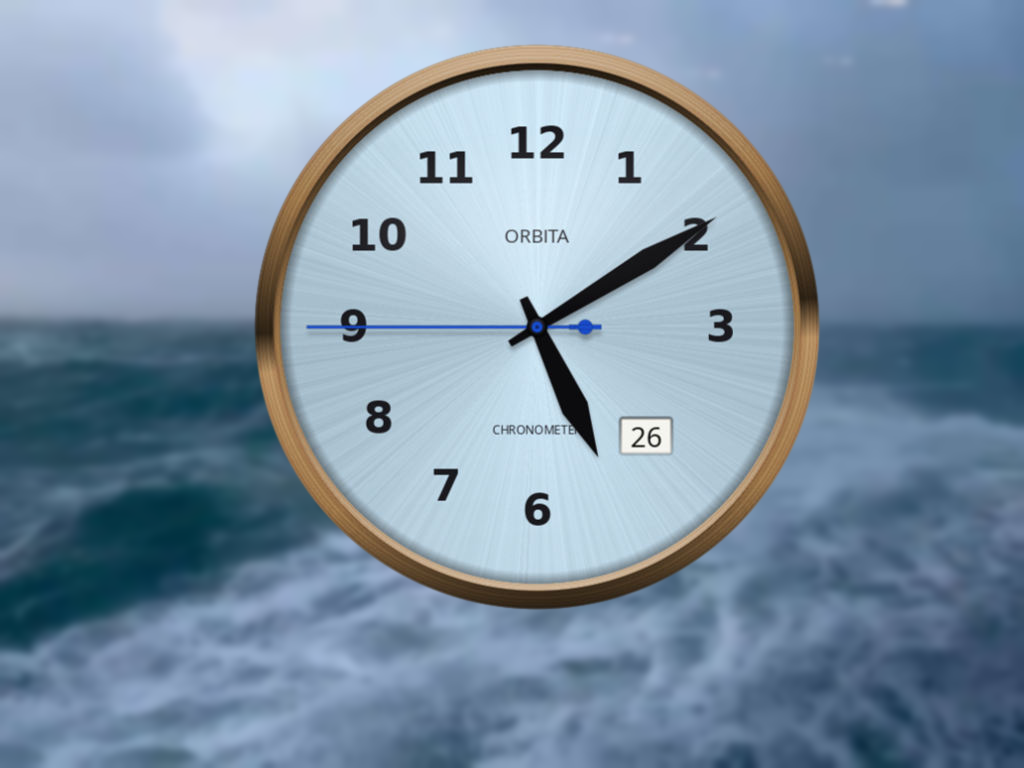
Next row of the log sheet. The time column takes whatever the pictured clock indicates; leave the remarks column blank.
5:09:45
